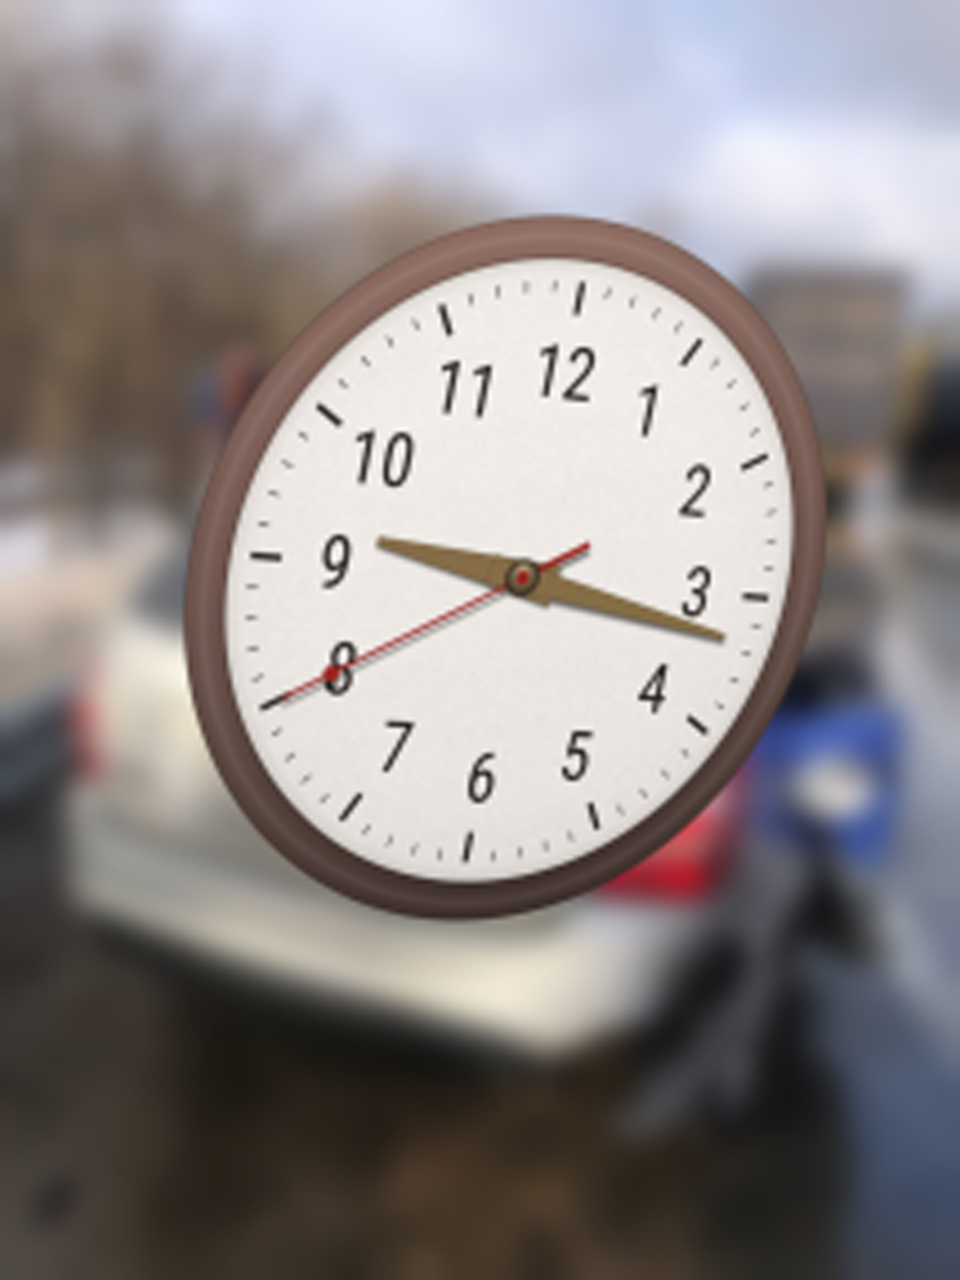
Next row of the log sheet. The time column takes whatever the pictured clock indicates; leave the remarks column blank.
9:16:40
